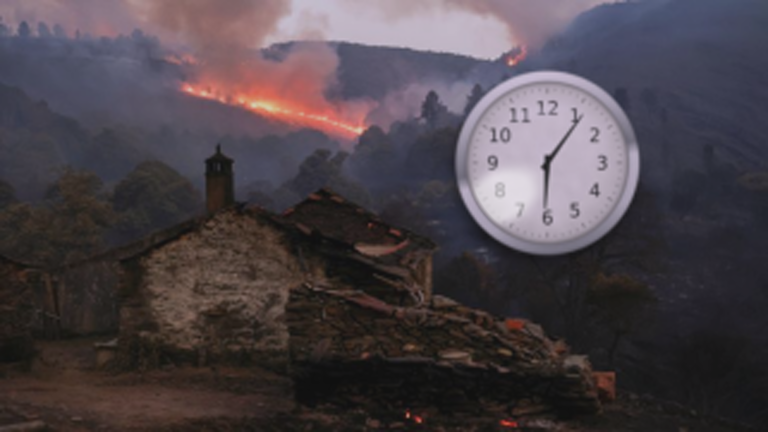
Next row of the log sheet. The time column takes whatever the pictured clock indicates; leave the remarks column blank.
6:06
